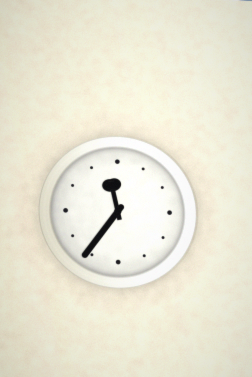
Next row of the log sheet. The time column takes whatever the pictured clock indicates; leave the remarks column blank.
11:36
